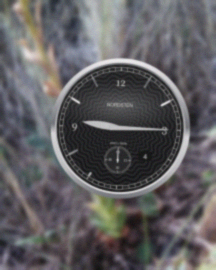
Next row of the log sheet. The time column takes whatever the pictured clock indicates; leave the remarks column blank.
9:15
